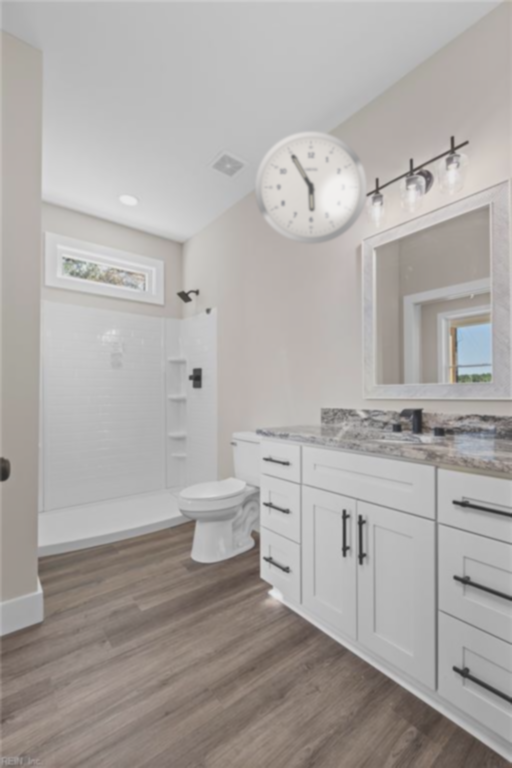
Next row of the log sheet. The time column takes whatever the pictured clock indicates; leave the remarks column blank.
5:55
